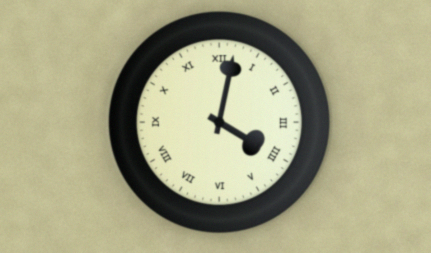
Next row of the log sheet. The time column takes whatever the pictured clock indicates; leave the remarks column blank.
4:02
